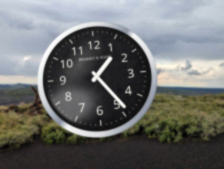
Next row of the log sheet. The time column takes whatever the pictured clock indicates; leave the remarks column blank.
1:24
